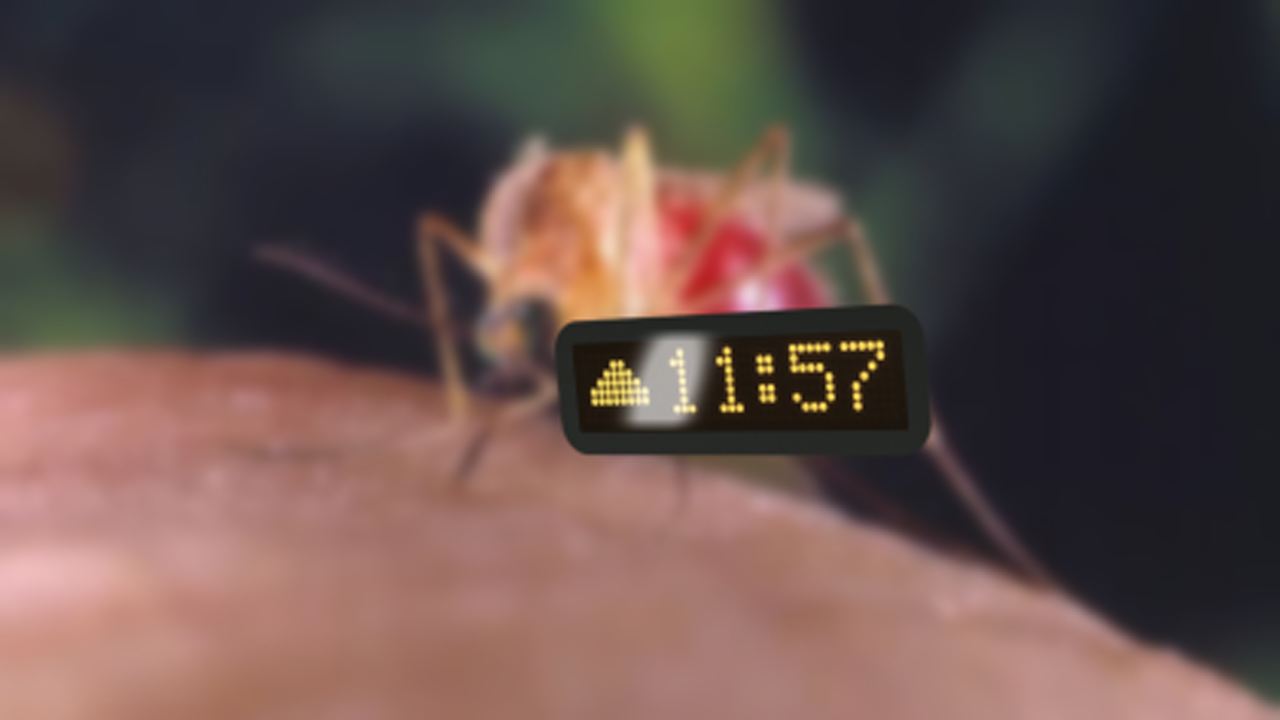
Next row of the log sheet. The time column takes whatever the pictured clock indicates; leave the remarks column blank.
11:57
